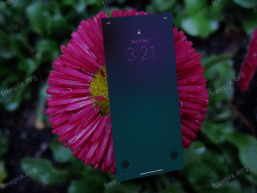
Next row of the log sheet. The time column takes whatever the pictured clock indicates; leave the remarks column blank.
3:21
